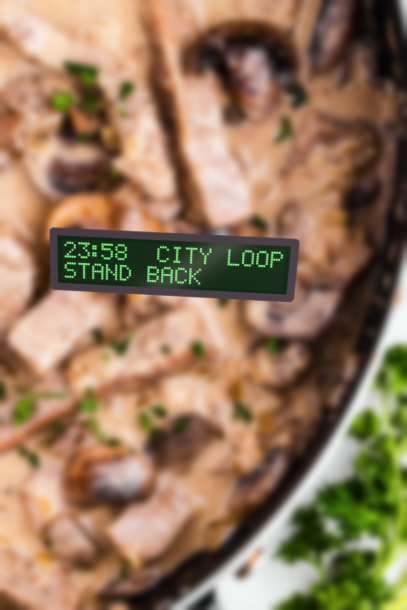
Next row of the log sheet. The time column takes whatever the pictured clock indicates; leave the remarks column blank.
23:58
